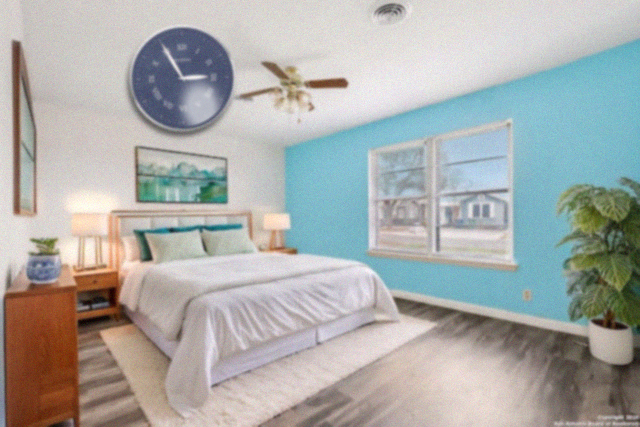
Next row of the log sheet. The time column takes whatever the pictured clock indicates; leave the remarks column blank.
2:55
